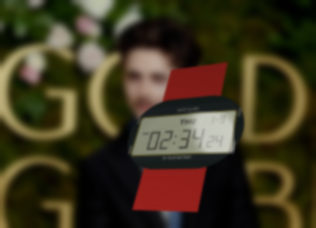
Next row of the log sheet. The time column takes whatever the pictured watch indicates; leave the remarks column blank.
2:34
